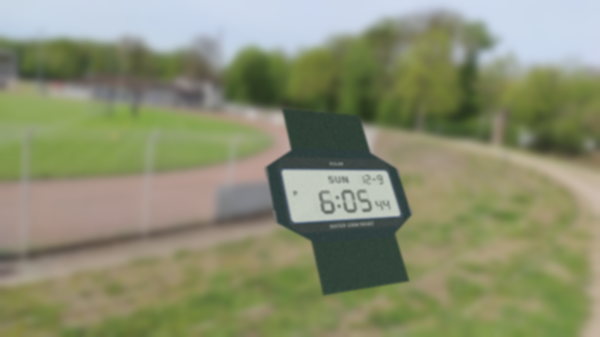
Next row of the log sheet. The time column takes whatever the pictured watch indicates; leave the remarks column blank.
6:05
